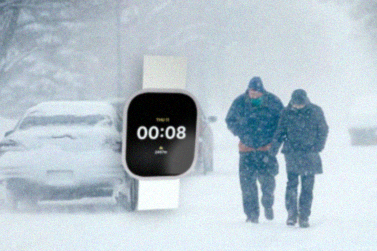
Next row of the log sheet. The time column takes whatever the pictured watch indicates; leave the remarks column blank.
0:08
